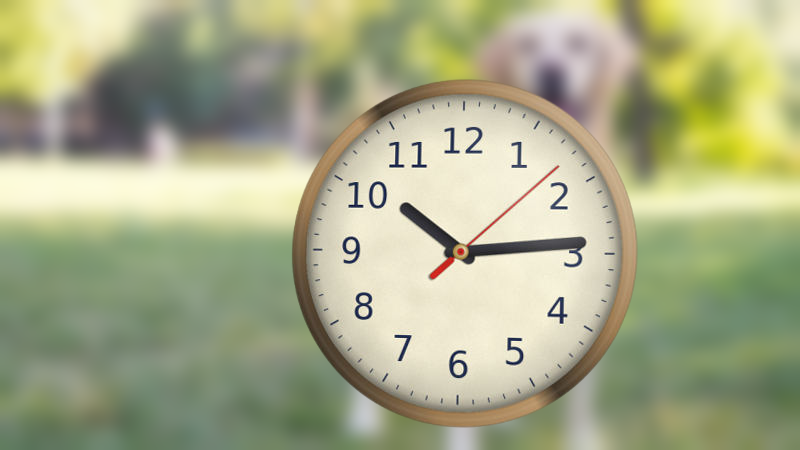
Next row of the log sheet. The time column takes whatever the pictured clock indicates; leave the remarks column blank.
10:14:08
